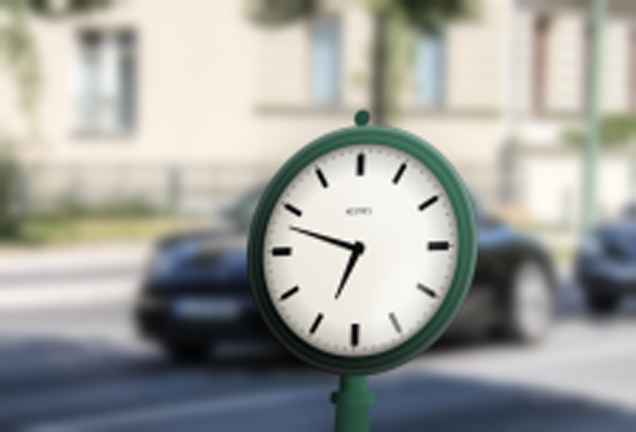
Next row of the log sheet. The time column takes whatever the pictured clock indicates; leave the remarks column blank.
6:48
